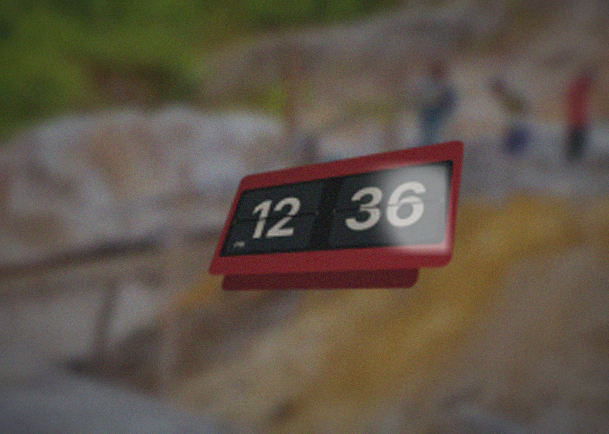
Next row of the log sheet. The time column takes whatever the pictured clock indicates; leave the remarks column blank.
12:36
